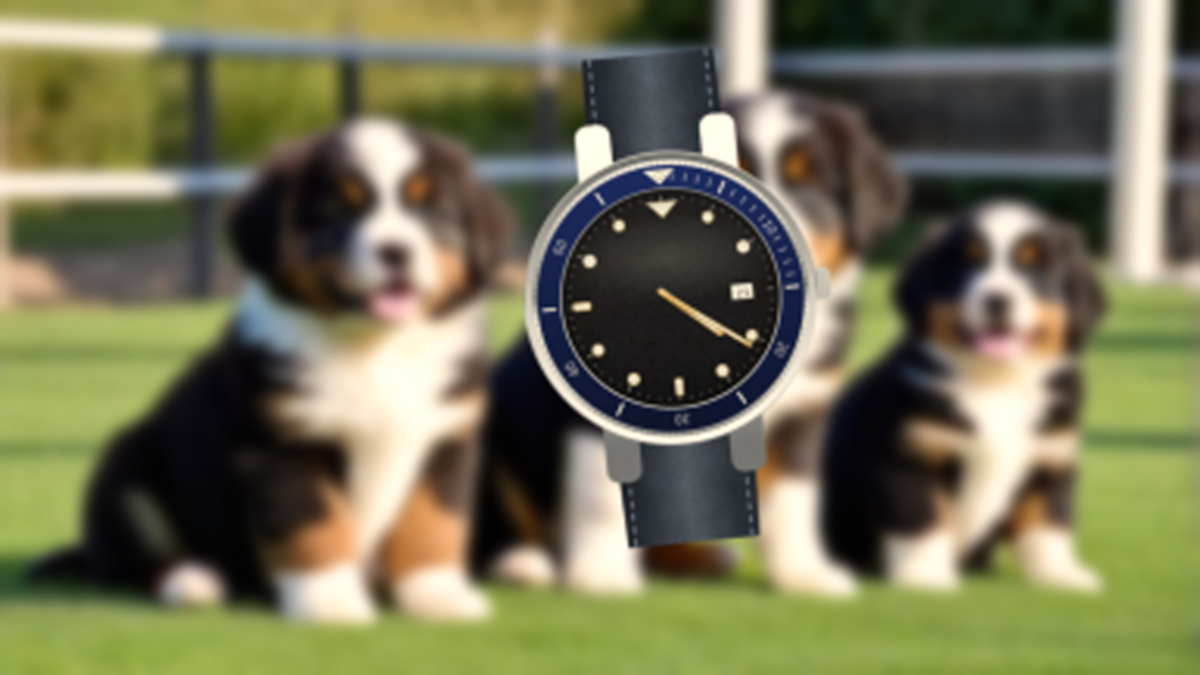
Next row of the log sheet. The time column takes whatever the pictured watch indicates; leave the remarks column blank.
4:21
